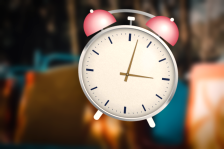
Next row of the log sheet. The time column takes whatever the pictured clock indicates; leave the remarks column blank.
3:02
